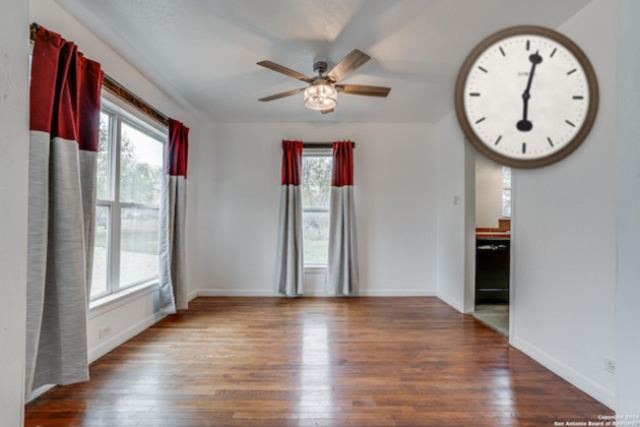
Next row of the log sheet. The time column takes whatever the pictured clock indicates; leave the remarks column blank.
6:02
